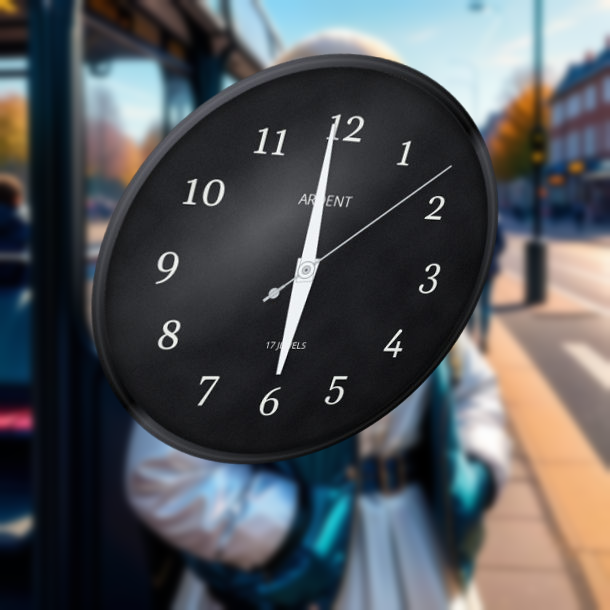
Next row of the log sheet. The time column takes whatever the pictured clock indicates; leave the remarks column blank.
5:59:08
